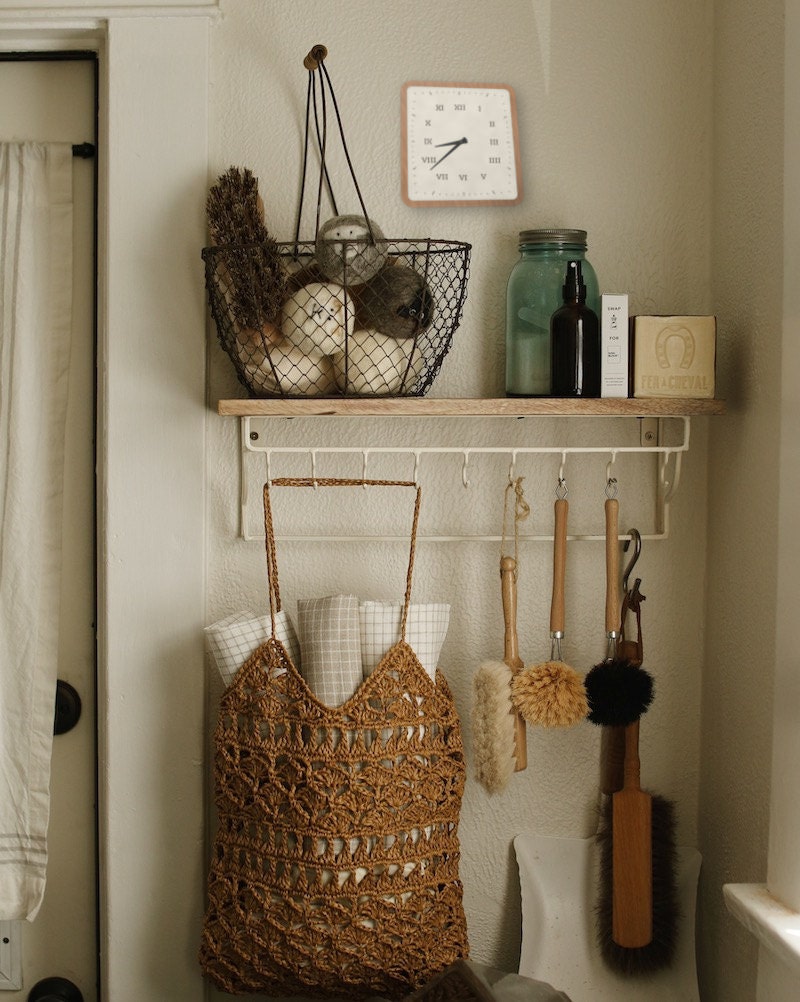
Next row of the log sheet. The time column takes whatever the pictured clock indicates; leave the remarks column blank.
8:38
